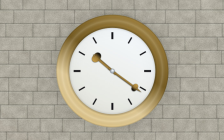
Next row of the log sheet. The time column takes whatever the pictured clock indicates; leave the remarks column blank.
10:21
